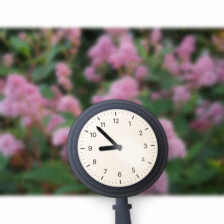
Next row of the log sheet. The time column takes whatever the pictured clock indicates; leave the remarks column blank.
8:53
